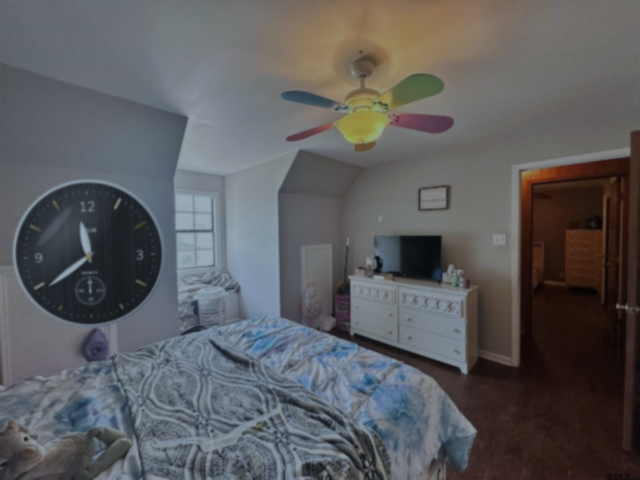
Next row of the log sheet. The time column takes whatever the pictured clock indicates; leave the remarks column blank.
11:39
